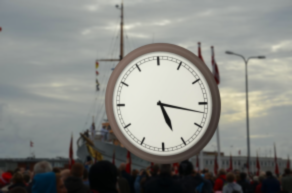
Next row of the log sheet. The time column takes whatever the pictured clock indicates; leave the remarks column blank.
5:17
